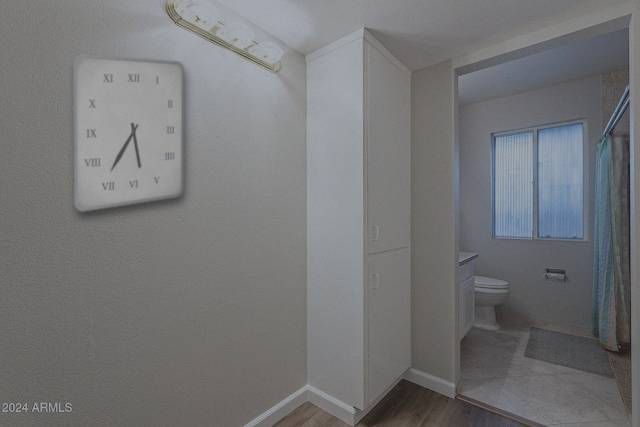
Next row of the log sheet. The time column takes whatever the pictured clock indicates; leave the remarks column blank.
5:36
